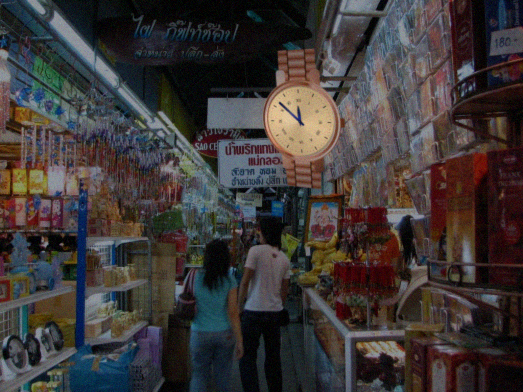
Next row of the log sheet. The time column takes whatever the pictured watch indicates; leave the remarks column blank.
11:52
